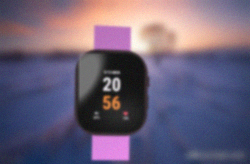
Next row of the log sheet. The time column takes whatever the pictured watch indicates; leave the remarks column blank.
20:56
